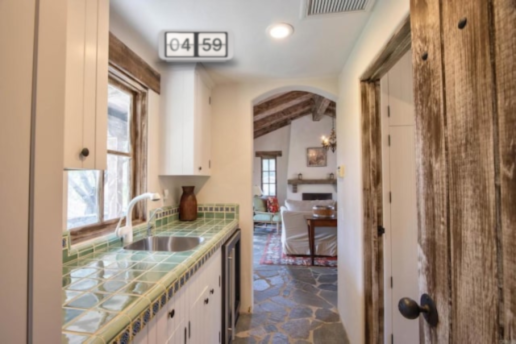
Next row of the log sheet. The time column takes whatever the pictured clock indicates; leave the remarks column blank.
4:59
